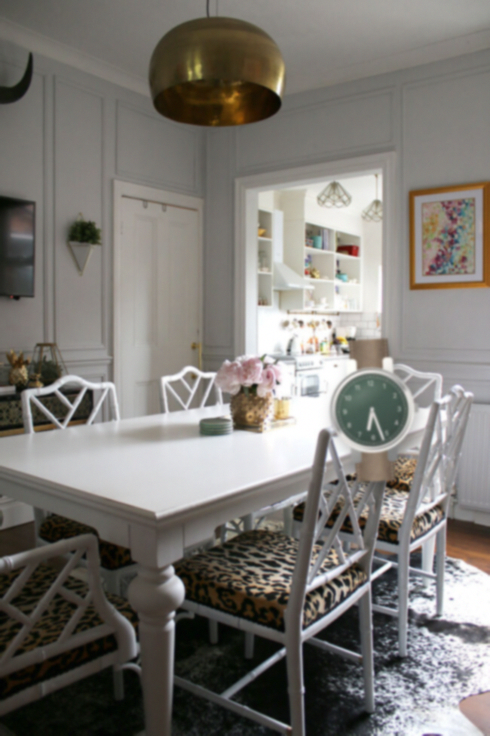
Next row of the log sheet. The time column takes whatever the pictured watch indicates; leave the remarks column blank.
6:27
